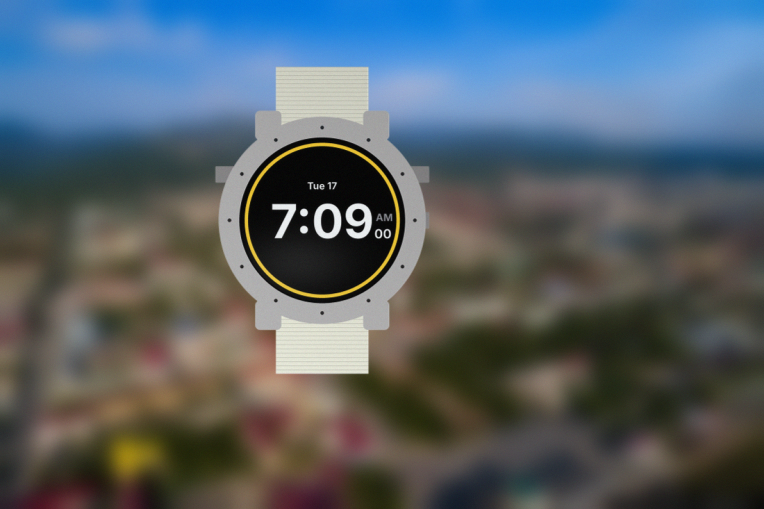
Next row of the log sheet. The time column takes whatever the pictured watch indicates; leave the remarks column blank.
7:09:00
